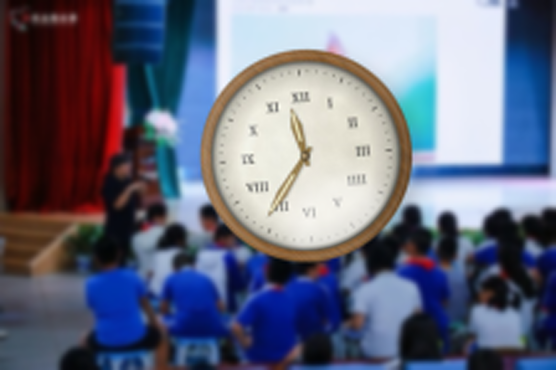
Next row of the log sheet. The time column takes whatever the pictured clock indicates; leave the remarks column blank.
11:36
